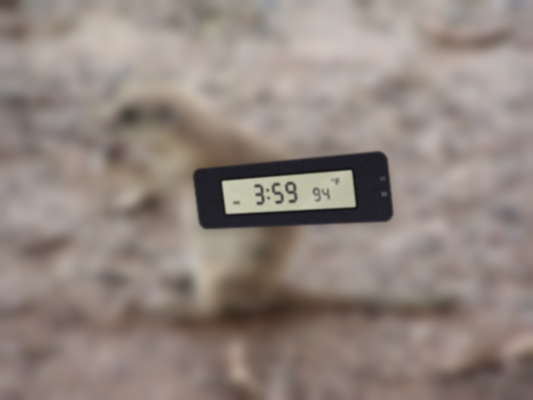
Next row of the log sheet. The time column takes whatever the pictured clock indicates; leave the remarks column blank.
3:59
